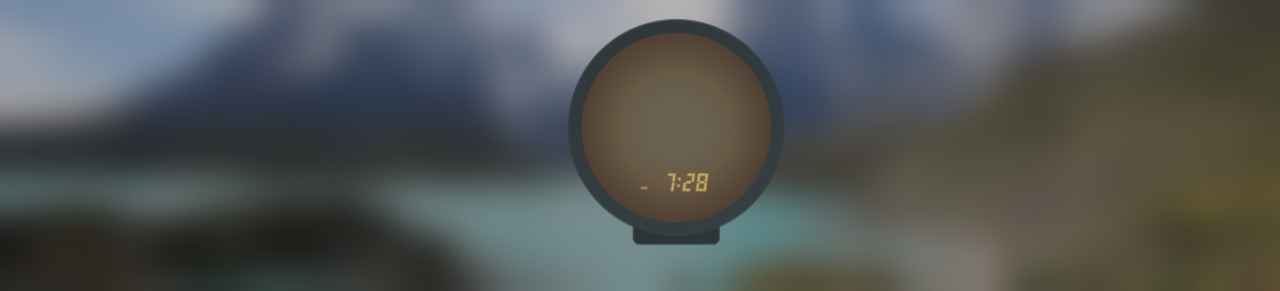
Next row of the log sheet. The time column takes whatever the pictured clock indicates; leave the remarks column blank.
7:28
